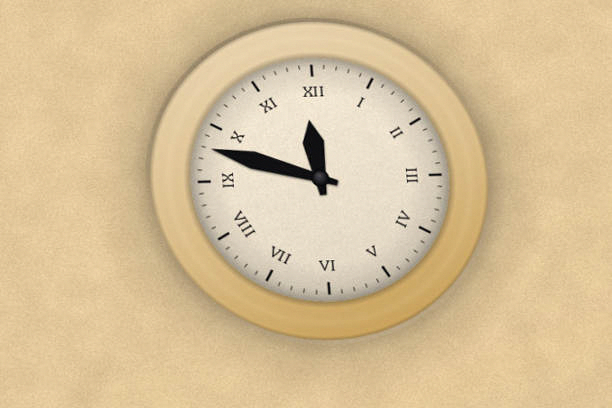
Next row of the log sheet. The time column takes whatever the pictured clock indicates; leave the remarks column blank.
11:48
